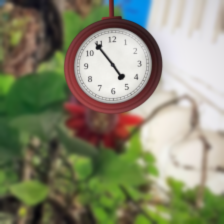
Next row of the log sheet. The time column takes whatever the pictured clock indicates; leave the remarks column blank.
4:54
